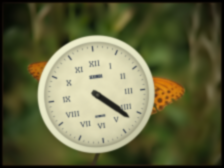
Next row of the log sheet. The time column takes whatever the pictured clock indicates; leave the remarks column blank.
4:22
